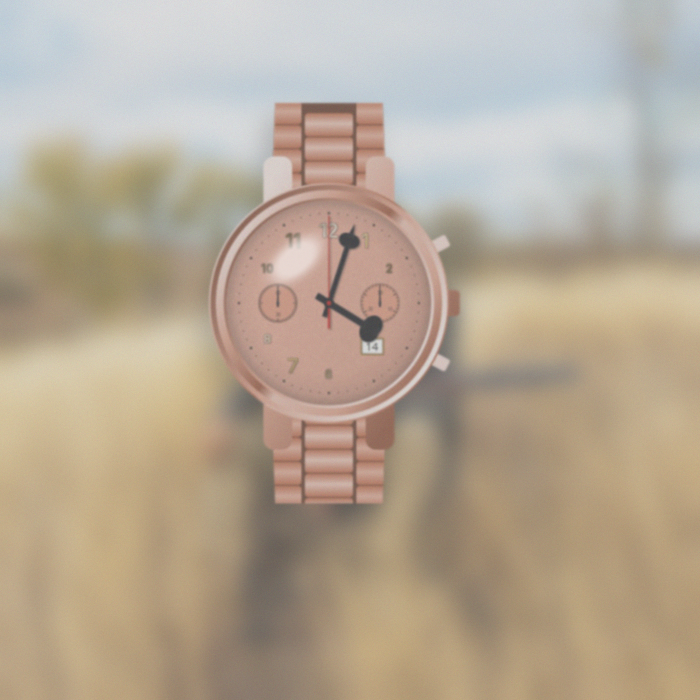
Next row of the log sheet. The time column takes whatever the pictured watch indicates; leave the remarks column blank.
4:03
